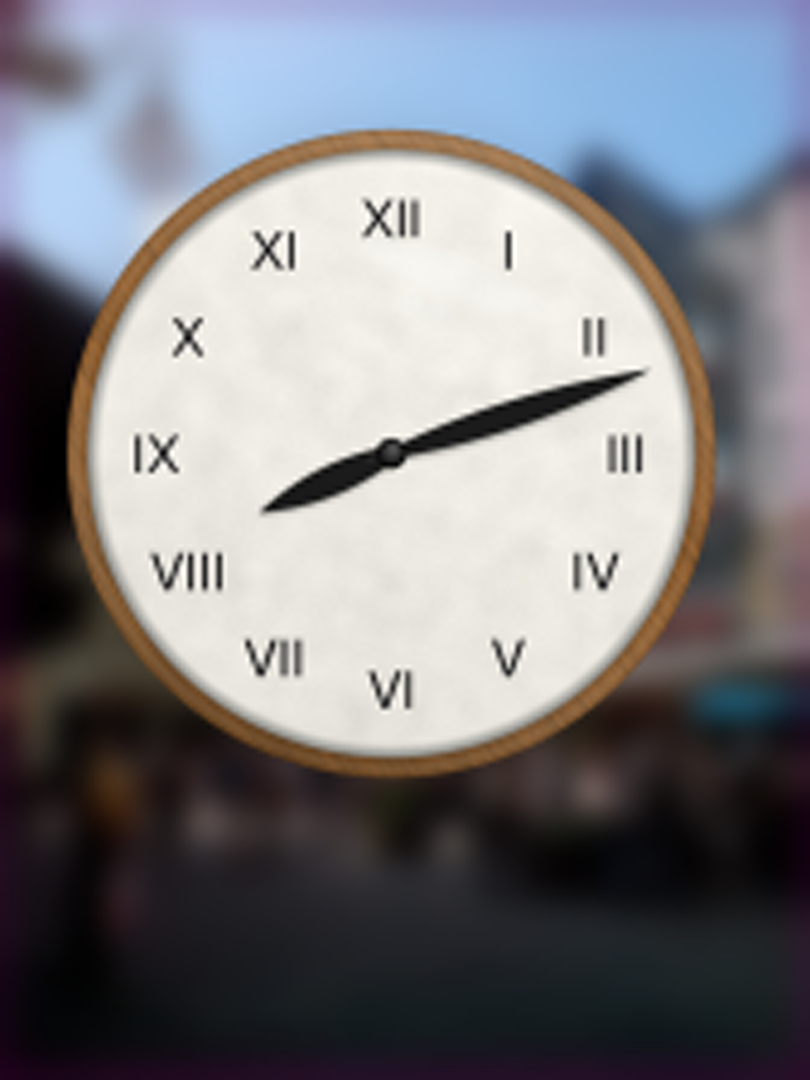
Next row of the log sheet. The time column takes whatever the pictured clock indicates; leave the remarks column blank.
8:12
